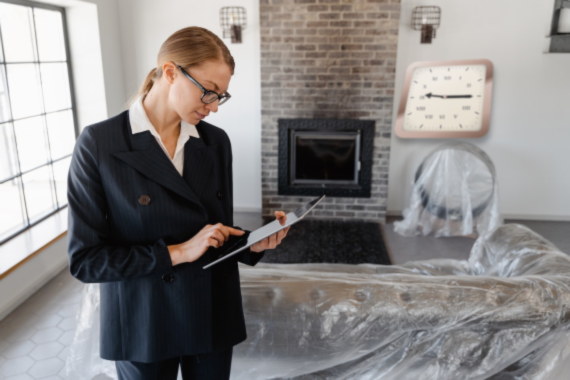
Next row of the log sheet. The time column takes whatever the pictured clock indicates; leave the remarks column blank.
9:15
